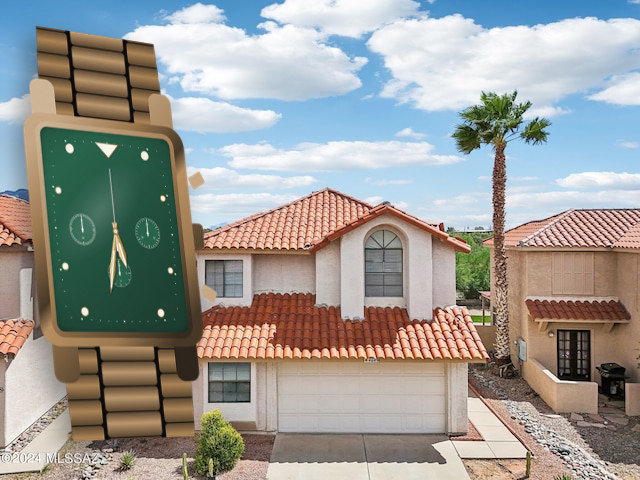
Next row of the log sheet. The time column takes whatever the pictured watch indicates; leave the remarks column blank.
5:32
